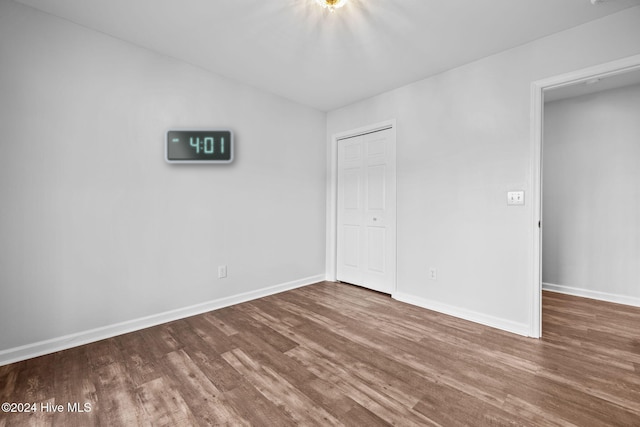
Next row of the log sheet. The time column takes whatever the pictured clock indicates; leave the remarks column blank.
4:01
